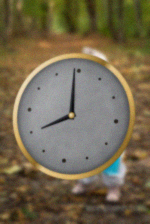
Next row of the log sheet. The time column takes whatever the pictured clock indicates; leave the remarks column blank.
7:59
